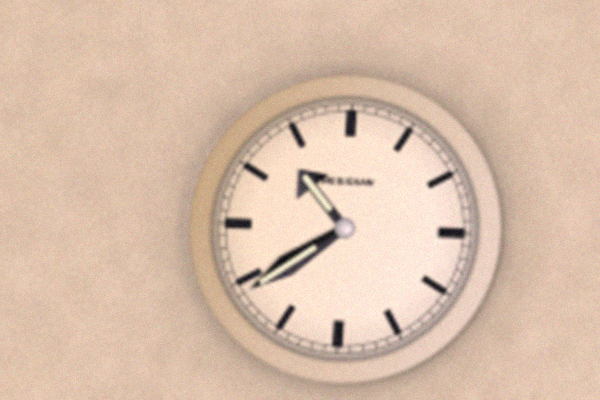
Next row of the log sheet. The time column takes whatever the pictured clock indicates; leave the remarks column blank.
10:39
